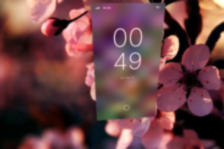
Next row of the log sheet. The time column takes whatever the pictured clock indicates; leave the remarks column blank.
0:49
